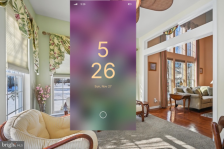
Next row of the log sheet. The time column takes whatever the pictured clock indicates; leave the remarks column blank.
5:26
